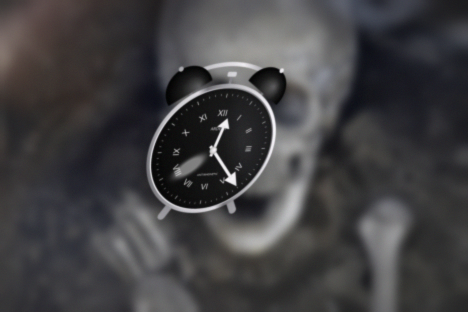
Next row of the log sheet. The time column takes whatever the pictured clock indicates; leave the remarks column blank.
12:23
